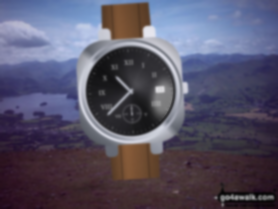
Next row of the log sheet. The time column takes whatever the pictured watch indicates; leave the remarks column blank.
10:38
